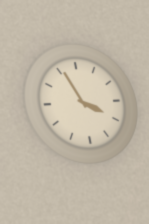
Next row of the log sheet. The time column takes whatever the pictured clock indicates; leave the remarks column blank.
3:56
